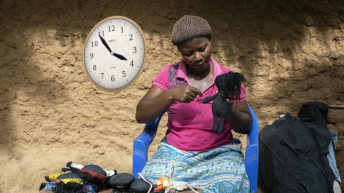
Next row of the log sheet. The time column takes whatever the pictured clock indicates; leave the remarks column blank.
3:54
